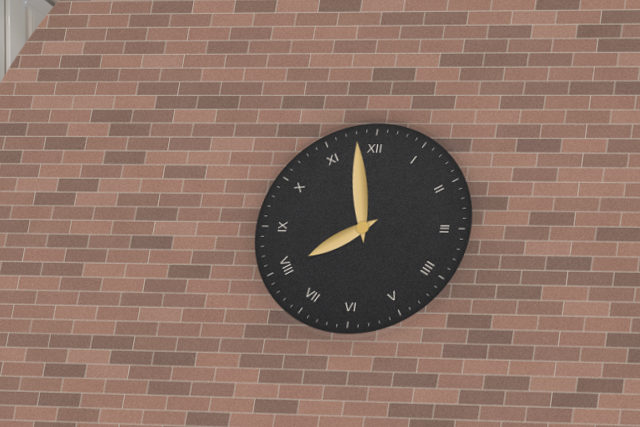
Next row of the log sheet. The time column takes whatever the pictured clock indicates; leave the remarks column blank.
7:58
